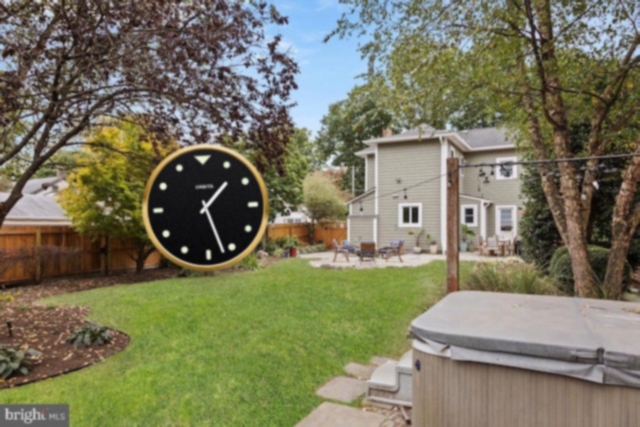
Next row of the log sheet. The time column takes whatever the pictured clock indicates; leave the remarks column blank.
1:27
